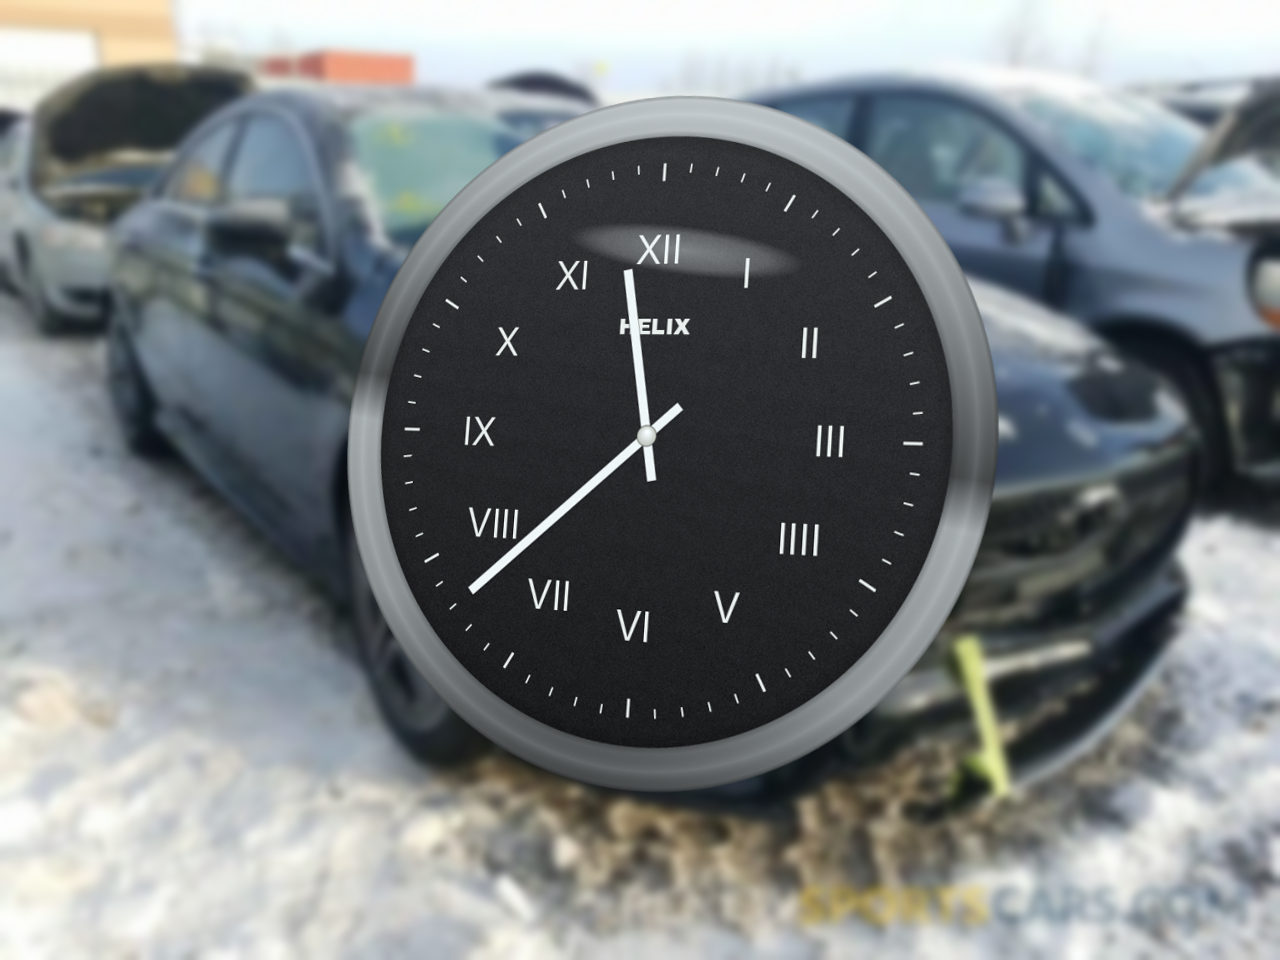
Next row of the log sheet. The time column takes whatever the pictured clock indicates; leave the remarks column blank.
11:38
